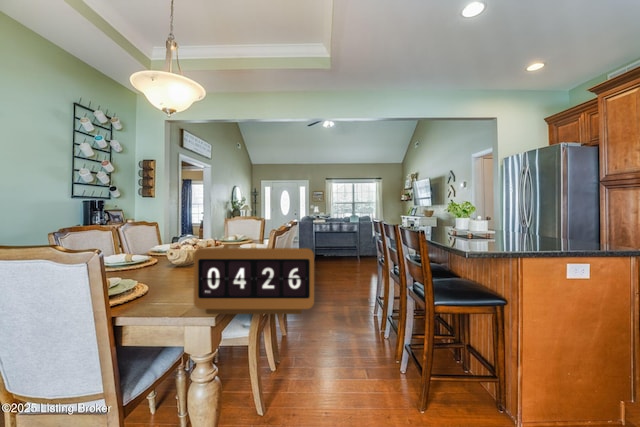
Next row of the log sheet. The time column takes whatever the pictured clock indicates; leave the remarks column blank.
4:26
